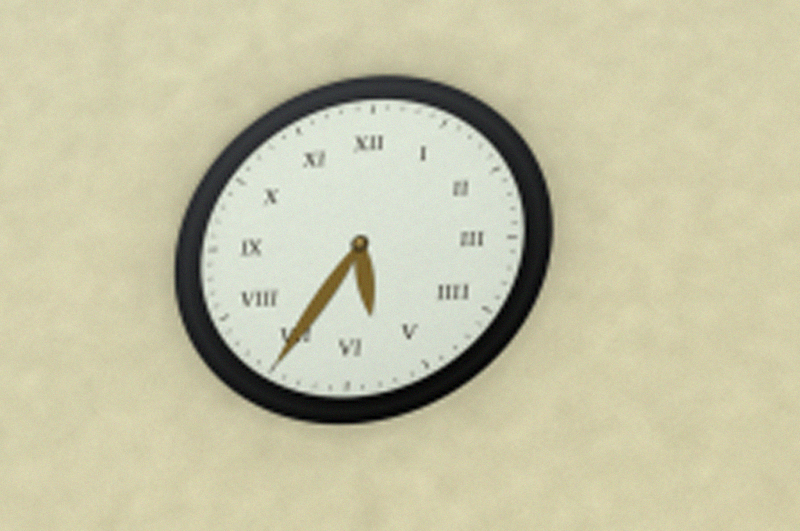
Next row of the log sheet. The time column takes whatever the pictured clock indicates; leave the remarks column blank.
5:35
